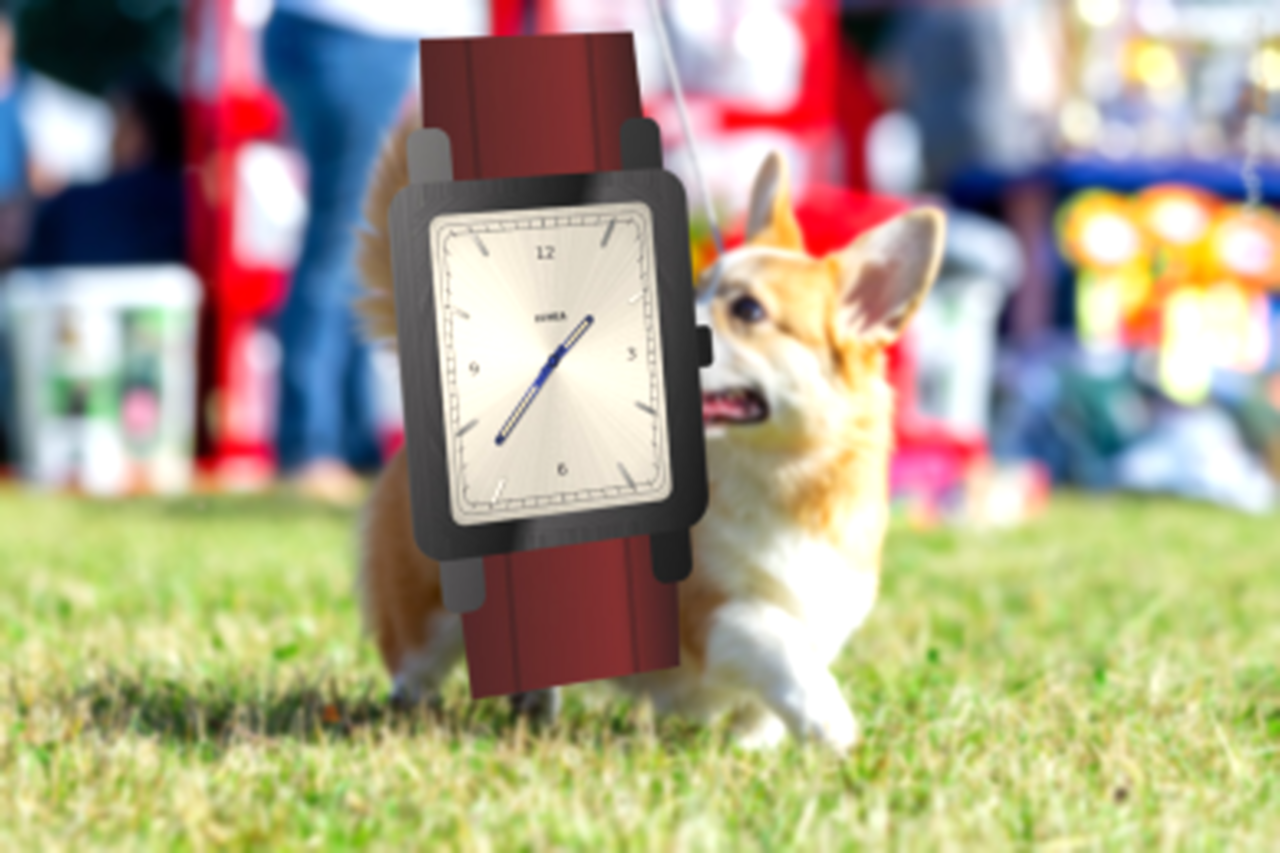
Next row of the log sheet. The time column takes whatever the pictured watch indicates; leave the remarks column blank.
1:37
